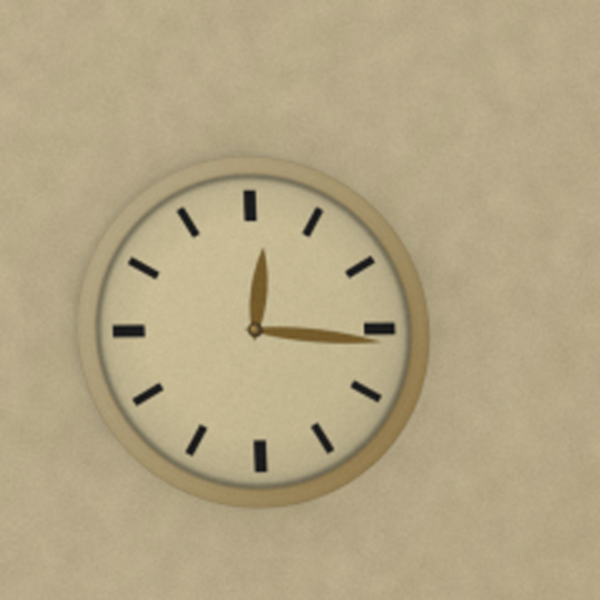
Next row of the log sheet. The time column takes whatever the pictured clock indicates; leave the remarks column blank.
12:16
